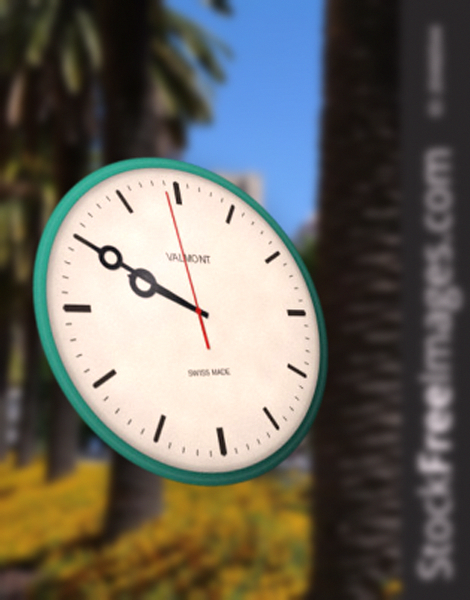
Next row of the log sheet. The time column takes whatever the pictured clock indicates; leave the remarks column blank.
9:49:59
